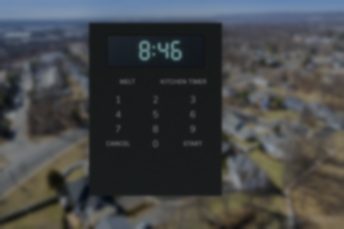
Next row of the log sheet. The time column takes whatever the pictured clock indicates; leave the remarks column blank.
8:46
